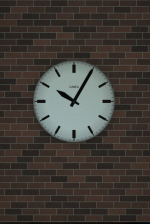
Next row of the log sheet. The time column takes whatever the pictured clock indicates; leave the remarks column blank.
10:05
